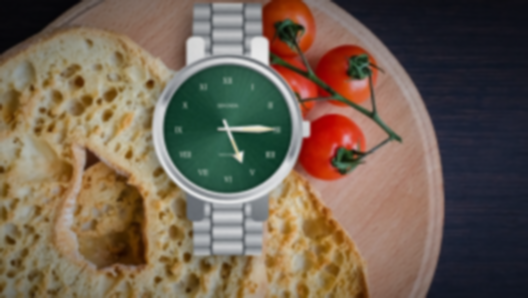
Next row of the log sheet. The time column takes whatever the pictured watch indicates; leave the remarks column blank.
5:15
